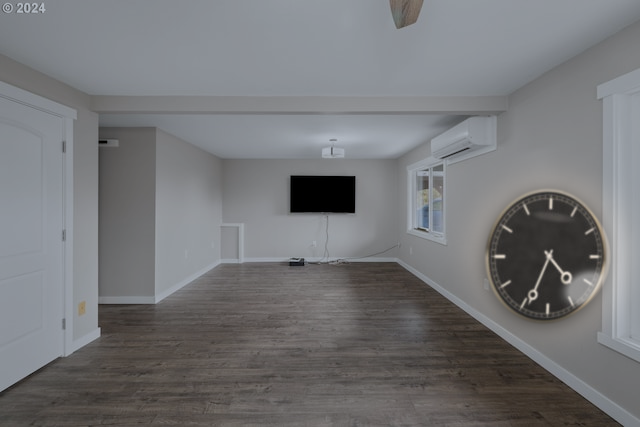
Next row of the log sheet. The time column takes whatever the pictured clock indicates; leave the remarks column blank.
4:34
